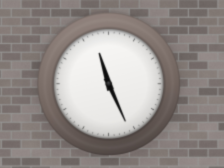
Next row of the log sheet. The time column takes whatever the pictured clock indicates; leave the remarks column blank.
11:26
